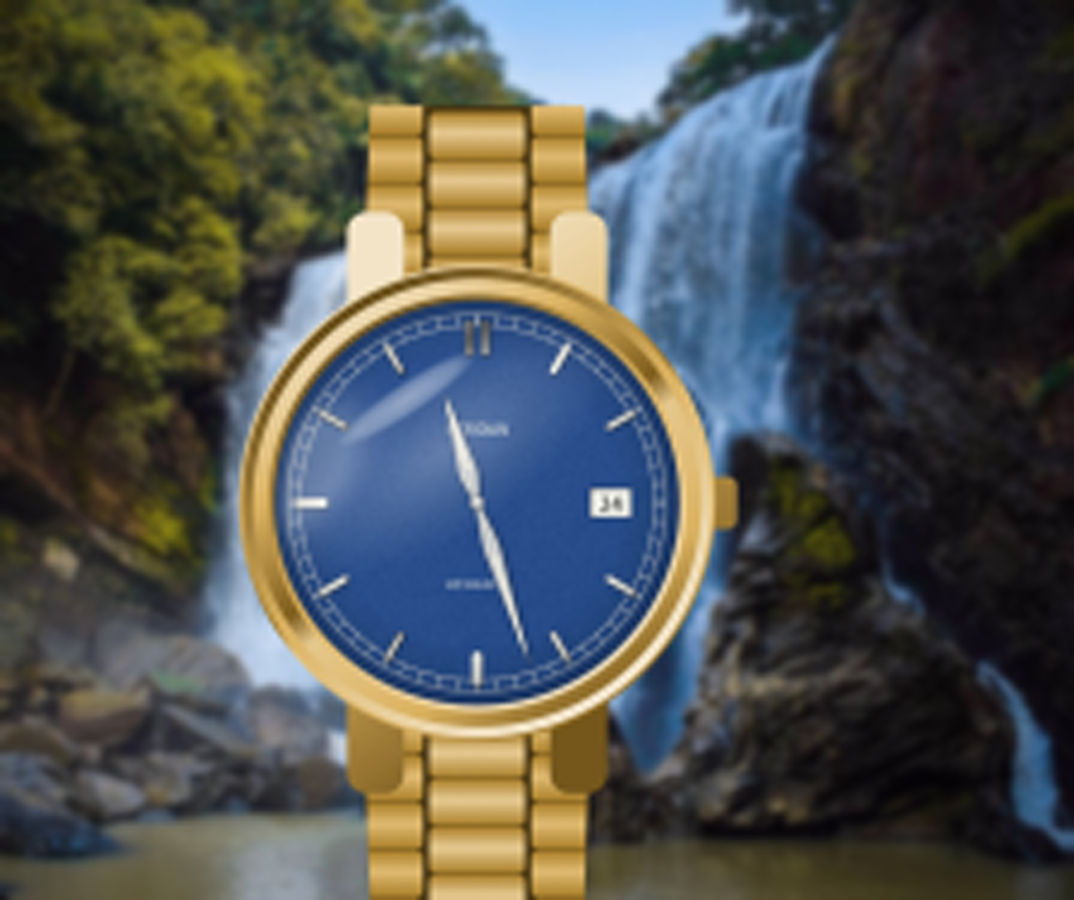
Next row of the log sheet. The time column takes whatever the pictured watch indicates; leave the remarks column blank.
11:27
